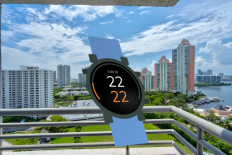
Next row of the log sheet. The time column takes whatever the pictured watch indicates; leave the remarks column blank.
22:22
